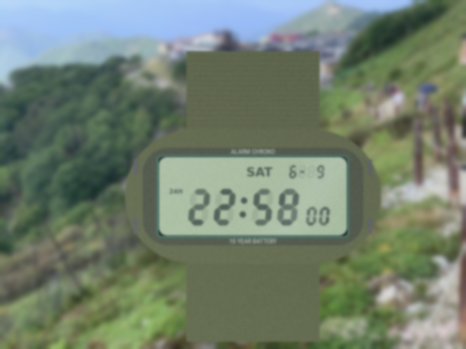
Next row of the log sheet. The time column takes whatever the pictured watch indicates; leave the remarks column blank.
22:58:00
